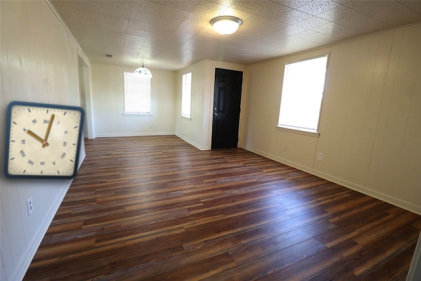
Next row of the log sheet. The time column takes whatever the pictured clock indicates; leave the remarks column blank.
10:02
